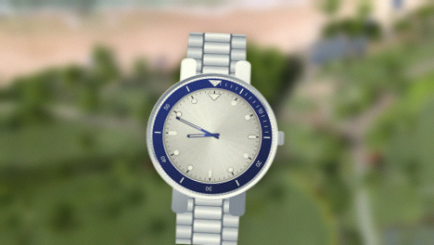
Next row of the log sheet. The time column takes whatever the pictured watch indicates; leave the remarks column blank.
8:49
